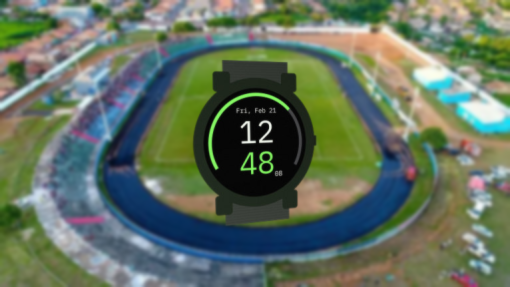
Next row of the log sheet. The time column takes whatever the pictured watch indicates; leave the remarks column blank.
12:48
